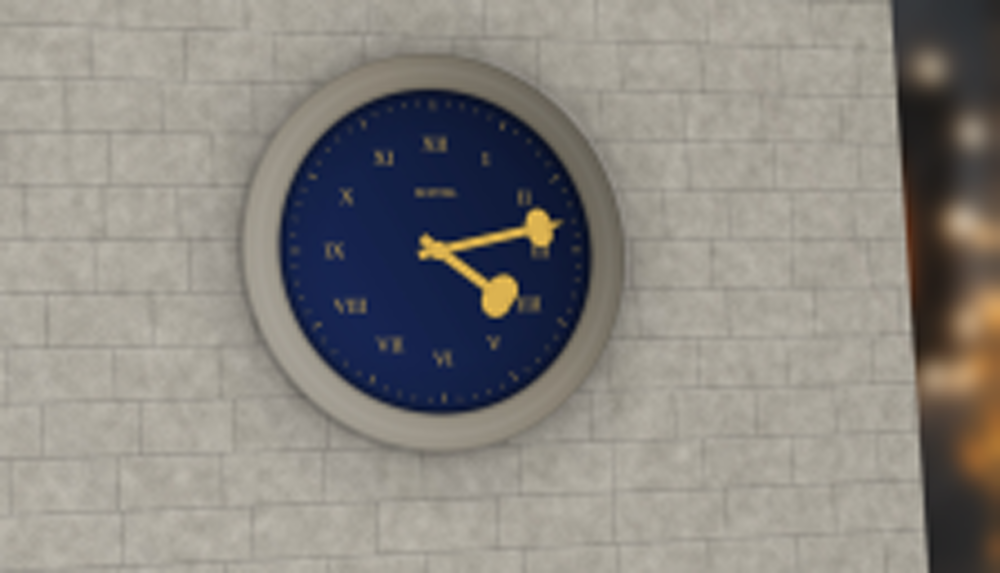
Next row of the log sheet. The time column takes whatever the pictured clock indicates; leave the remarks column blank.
4:13
